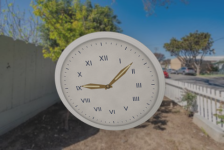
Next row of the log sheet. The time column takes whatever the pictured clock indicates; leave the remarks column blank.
9:08
